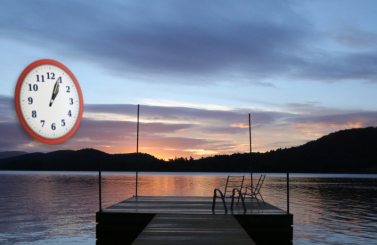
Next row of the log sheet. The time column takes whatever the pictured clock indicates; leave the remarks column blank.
1:04
